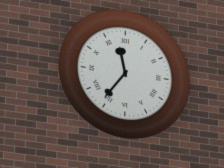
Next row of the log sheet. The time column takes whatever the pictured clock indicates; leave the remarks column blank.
11:36
